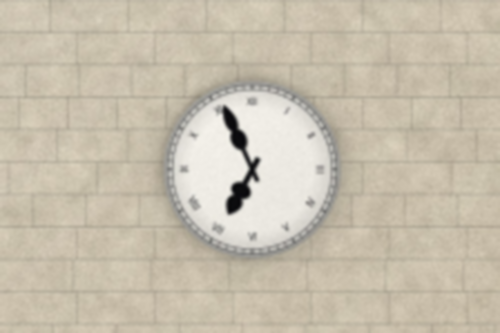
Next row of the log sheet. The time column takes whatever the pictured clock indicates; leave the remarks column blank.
6:56
